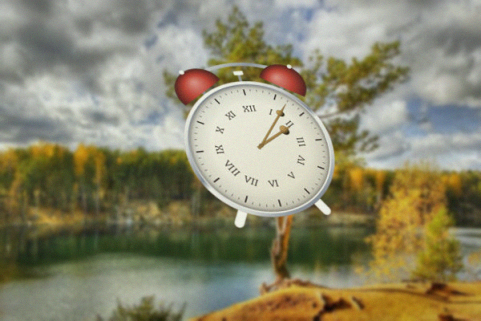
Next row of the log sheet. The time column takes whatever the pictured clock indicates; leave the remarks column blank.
2:07
